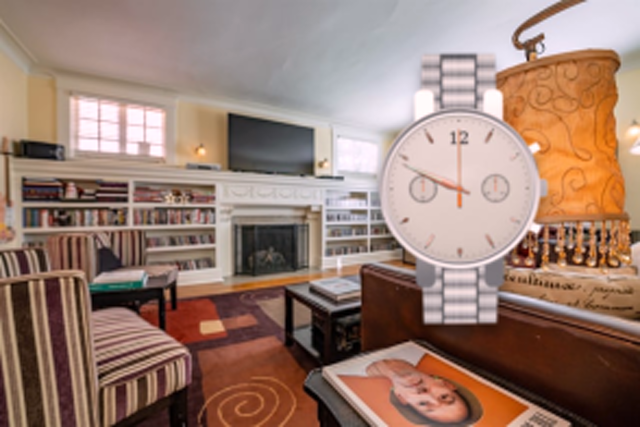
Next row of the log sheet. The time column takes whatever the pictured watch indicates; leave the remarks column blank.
9:49
